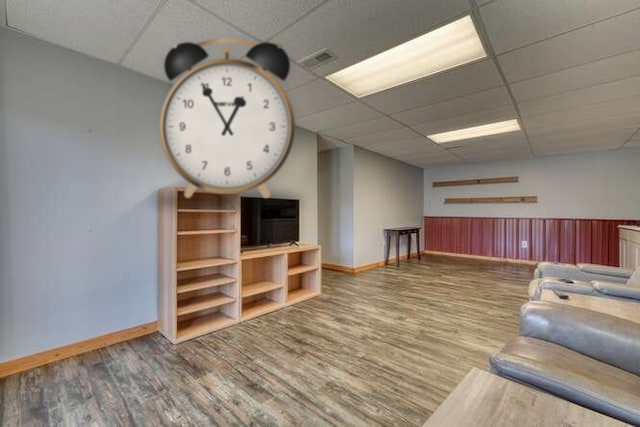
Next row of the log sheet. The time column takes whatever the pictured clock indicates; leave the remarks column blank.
12:55
